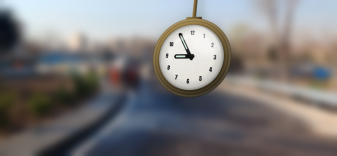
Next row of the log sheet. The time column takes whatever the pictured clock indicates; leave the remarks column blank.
8:55
